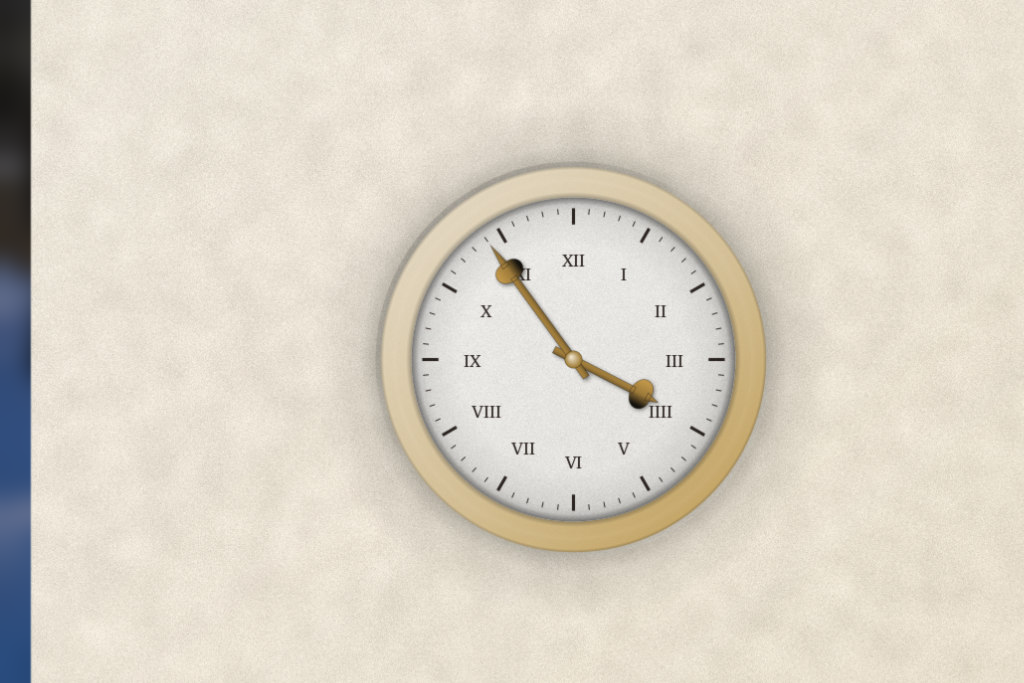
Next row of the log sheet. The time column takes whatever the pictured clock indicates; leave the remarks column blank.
3:54
